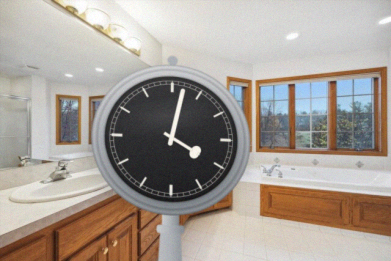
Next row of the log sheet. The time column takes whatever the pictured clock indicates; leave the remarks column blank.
4:02
